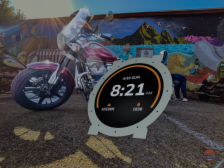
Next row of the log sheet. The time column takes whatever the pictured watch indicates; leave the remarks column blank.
8:21
